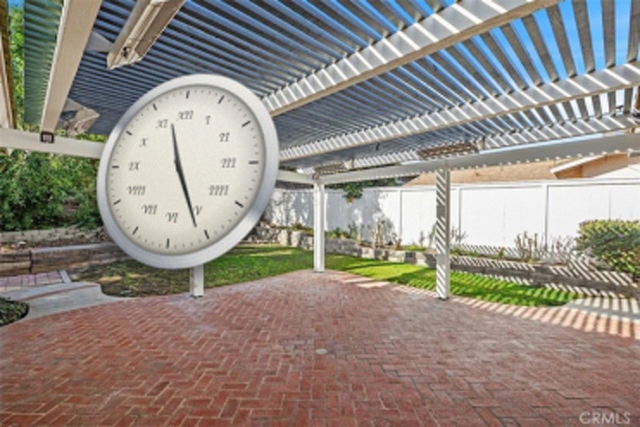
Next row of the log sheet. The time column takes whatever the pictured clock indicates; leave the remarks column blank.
11:26
